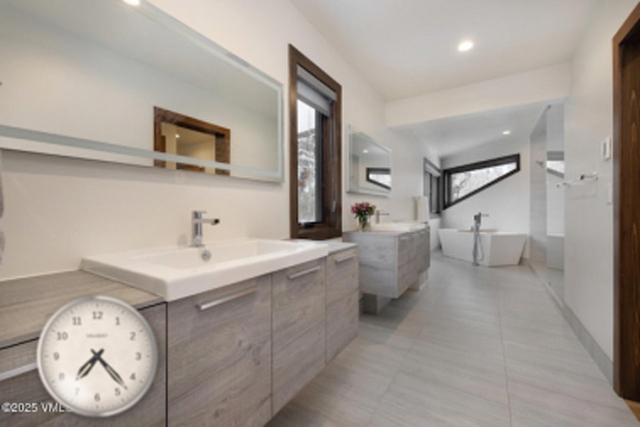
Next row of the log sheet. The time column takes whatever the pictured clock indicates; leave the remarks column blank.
7:23
